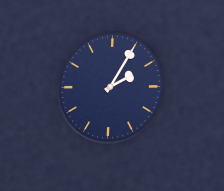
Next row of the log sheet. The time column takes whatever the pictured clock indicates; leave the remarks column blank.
2:05
